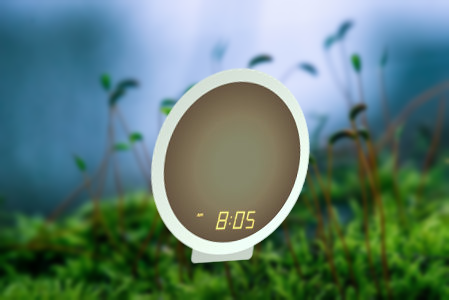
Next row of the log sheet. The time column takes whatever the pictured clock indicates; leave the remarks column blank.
8:05
